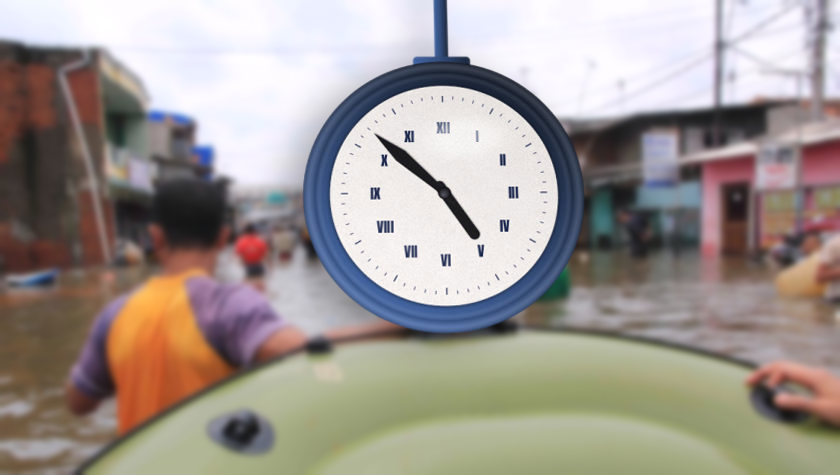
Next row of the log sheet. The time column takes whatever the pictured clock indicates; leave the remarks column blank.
4:52
